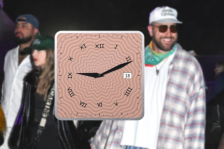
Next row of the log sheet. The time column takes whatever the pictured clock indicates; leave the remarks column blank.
9:11
